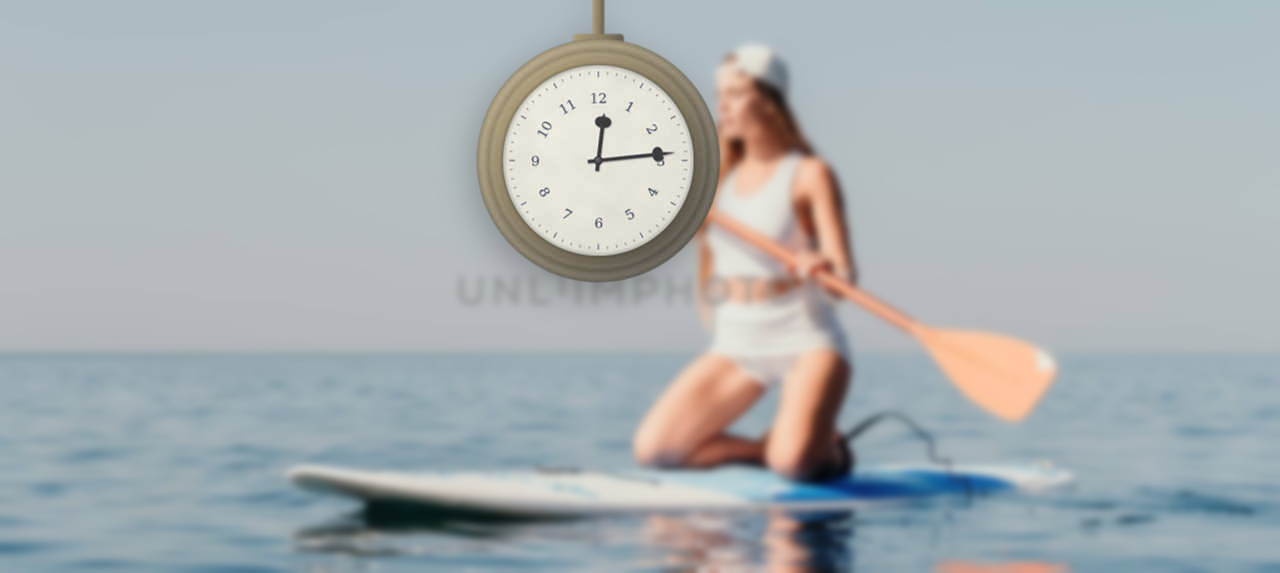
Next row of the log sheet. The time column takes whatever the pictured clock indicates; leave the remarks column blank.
12:14
